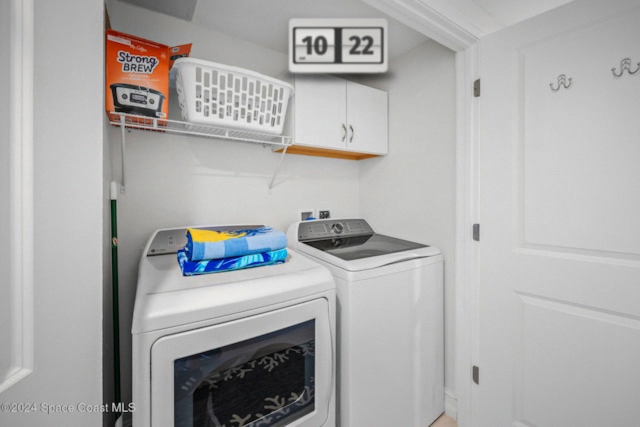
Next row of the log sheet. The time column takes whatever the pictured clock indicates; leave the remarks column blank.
10:22
